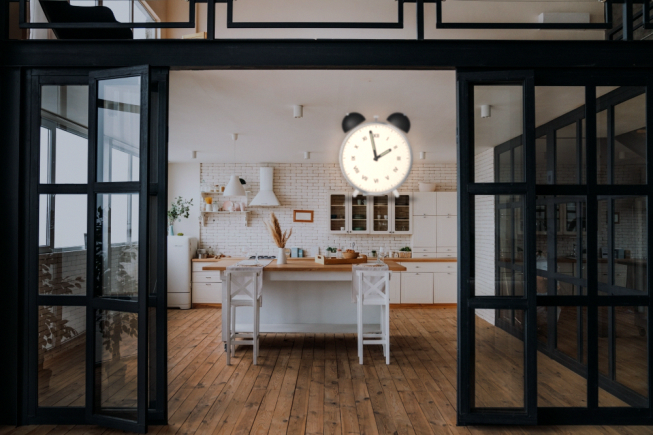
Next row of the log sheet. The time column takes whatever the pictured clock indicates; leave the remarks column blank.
1:58
